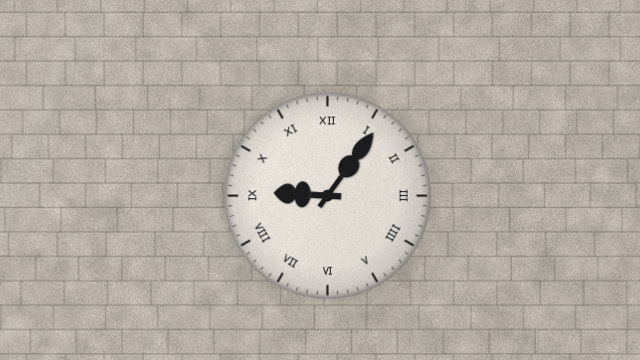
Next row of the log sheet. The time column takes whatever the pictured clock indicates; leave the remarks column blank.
9:06
